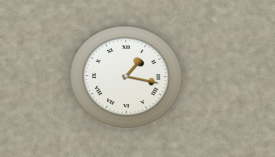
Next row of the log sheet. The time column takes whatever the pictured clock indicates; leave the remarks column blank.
1:17
